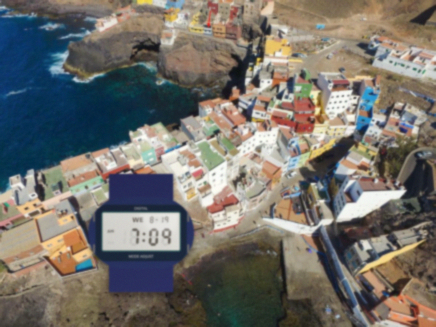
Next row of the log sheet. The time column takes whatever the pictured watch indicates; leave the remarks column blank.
7:09
